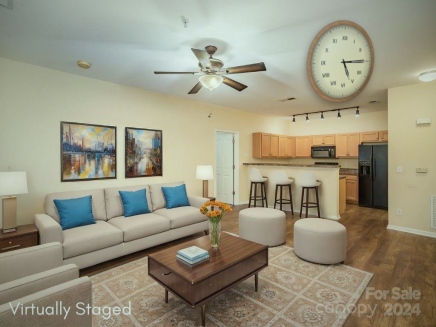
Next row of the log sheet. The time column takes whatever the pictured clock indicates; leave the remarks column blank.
5:15
